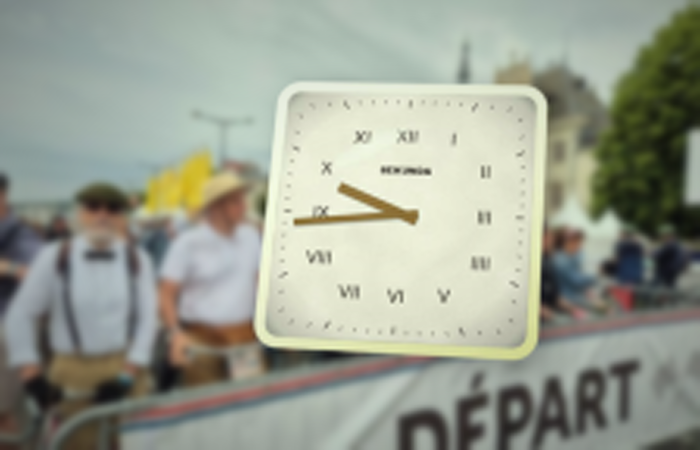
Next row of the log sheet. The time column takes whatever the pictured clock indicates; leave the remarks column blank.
9:44
